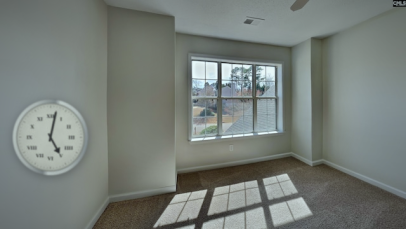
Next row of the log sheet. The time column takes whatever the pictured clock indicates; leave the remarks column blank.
5:02
